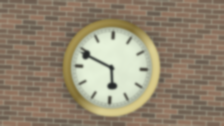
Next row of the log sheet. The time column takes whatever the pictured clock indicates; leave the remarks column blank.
5:49
